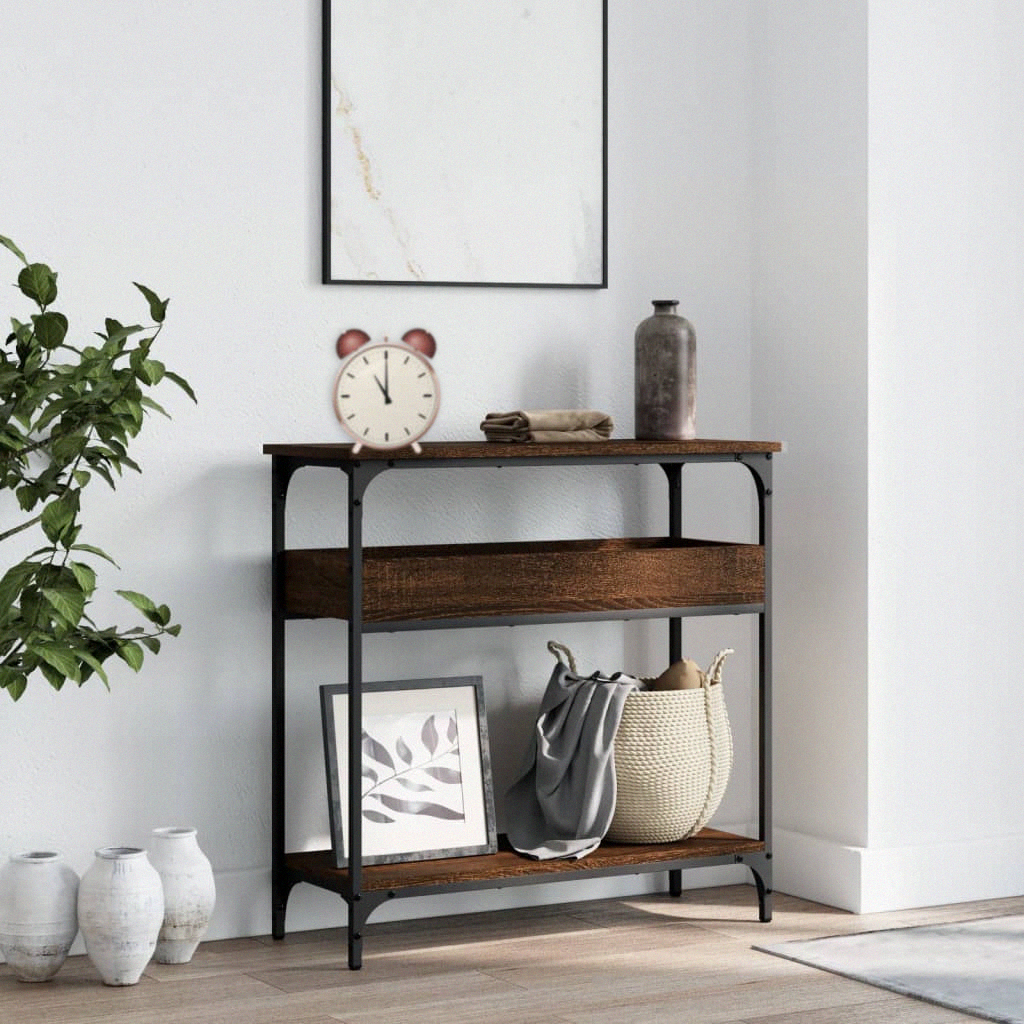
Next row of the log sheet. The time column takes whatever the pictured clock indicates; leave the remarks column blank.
11:00
